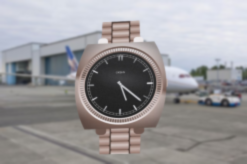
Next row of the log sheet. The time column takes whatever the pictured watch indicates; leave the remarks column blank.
5:22
